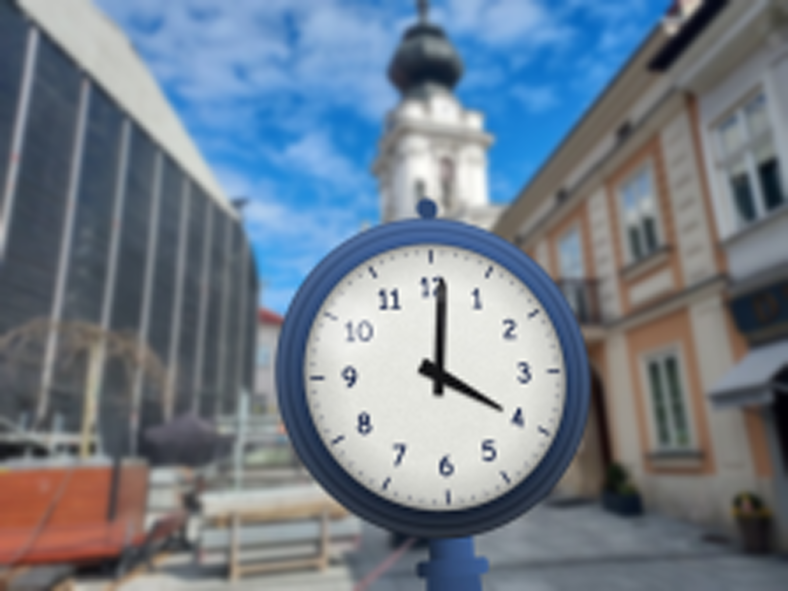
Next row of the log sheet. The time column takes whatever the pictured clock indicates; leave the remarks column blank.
4:01
